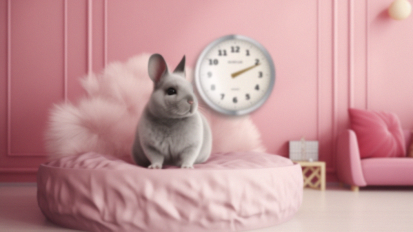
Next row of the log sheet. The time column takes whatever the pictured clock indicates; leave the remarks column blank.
2:11
